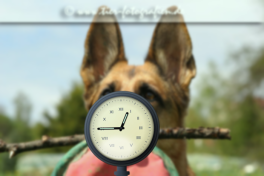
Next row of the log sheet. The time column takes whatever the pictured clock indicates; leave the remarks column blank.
12:45
